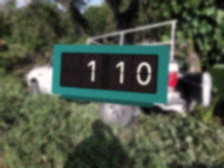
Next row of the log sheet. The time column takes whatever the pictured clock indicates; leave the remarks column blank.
1:10
